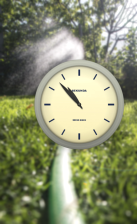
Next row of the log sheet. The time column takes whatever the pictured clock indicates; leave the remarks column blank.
10:53
